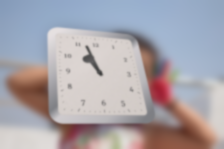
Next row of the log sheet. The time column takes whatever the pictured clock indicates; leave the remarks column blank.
10:57
